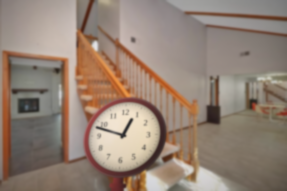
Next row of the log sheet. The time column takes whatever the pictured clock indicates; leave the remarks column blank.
12:48
